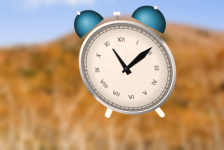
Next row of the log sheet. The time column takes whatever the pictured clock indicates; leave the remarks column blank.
11:09
